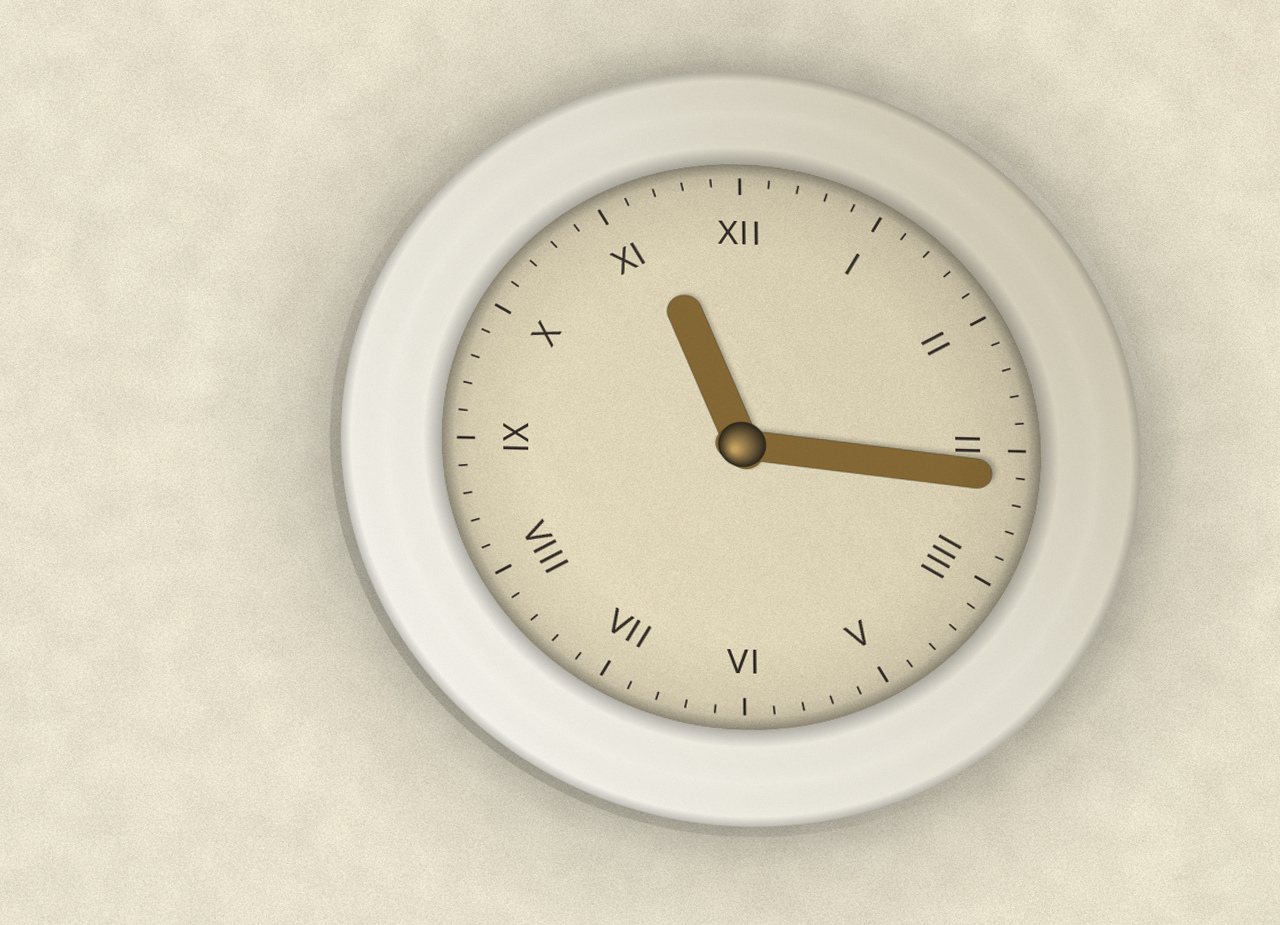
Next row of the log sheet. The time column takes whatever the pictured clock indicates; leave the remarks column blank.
11:16
